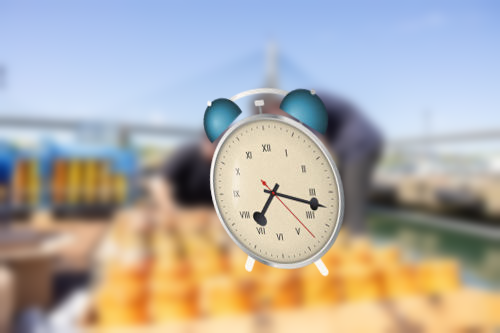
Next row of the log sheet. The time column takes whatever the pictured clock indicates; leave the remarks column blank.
7:17:23
